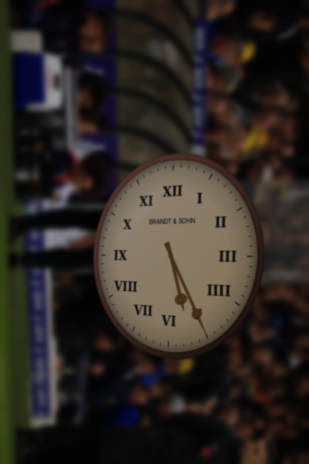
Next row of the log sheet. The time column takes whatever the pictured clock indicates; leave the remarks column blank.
5:25
